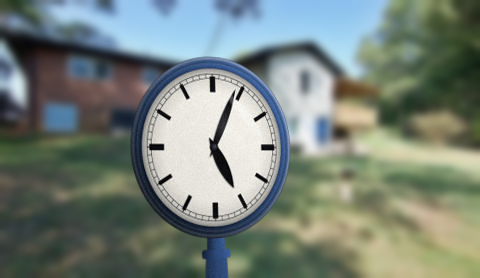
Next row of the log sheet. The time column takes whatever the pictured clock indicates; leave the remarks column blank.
5:04
